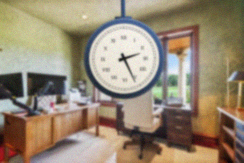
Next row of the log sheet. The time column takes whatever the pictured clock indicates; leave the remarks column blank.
2:26
